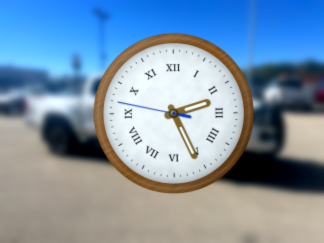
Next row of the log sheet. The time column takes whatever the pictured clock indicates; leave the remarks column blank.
2:25:47
